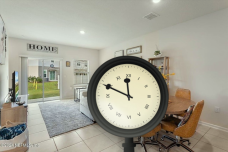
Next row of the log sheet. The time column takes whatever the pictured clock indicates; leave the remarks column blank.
11:49
